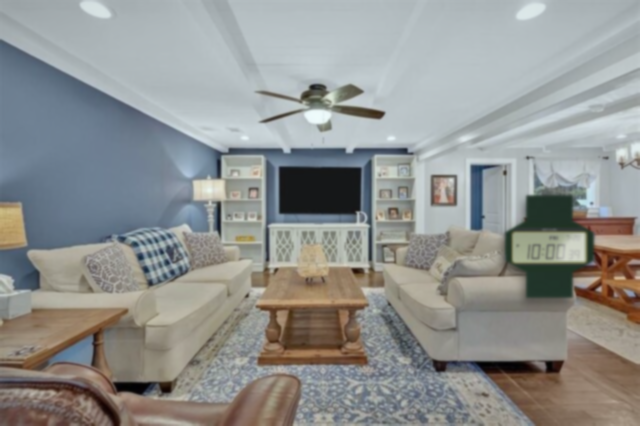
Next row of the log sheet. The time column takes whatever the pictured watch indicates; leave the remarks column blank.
10:00
